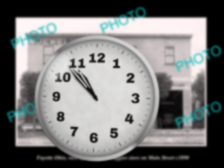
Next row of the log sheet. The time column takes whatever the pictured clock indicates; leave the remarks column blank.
10:53
